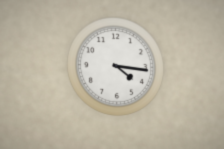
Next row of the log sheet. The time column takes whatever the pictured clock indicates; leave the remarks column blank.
4:16
